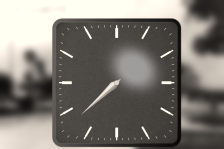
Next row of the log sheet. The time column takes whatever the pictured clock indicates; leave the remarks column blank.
7:38
